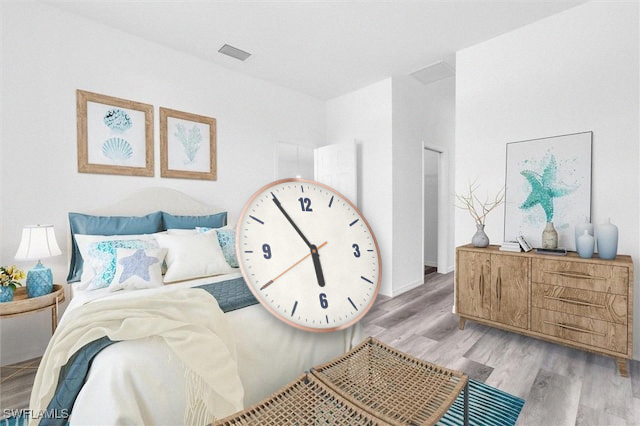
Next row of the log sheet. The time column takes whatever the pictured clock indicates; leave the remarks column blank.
5:54:40
